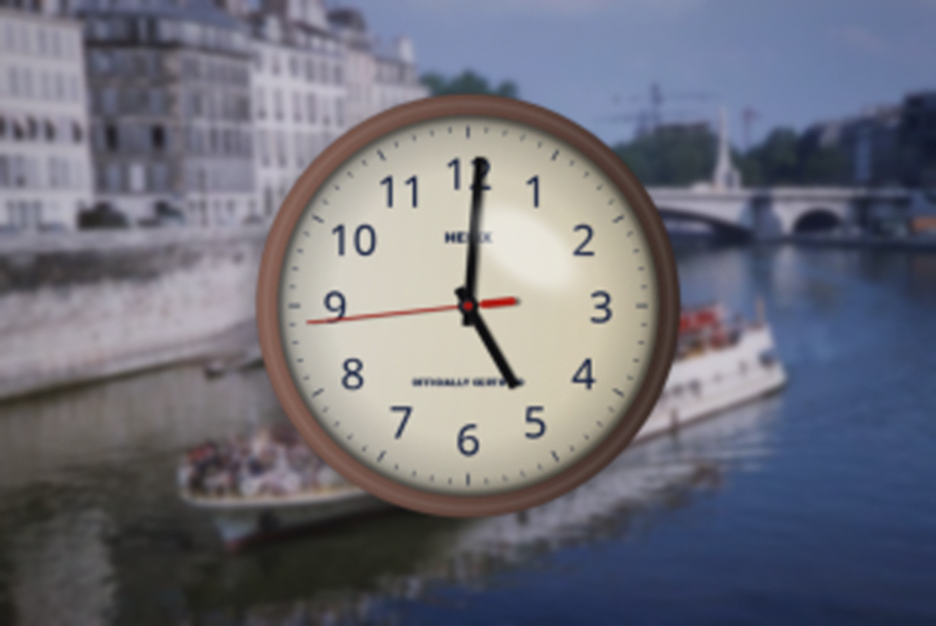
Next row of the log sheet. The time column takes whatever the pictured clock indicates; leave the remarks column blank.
5:00:44
